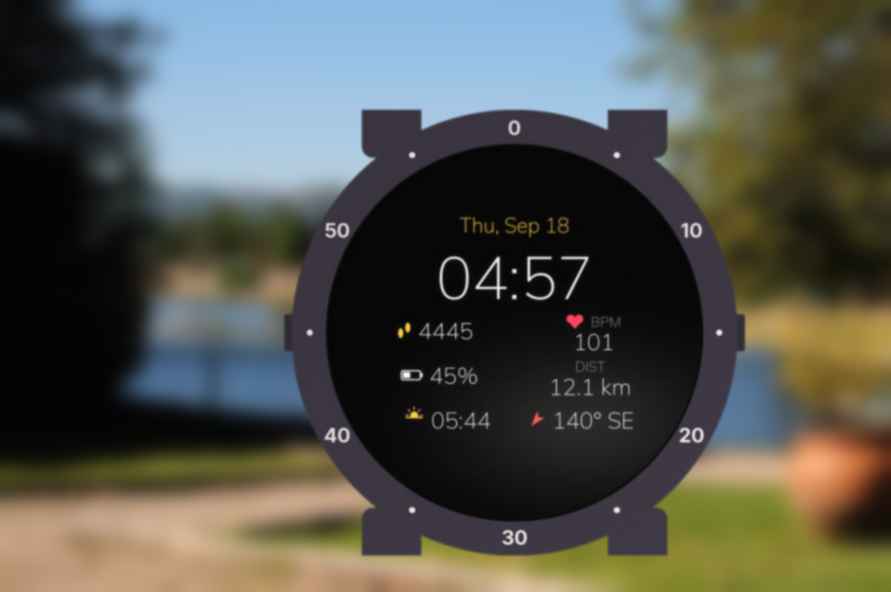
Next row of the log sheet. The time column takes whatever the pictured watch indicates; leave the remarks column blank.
4:57
